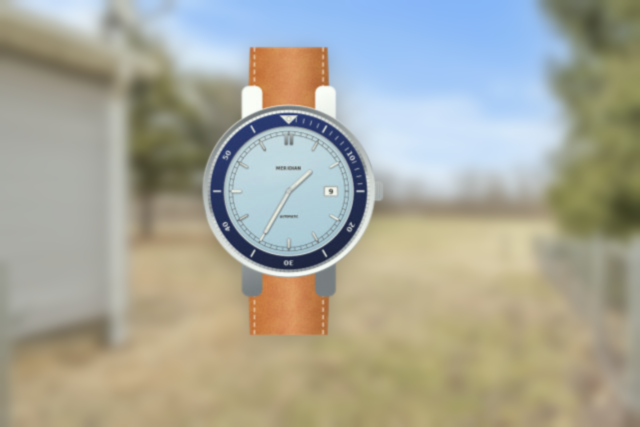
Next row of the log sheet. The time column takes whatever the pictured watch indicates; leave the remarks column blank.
1:35
